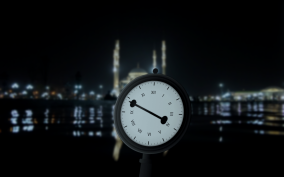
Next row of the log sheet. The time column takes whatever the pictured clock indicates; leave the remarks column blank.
3:49
